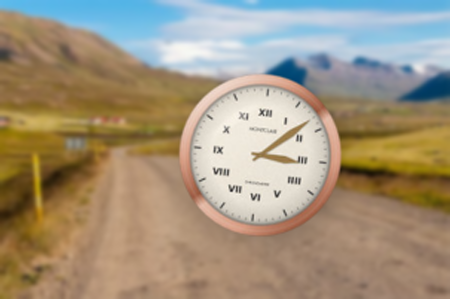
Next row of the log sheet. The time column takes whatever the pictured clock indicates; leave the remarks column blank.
3:08
